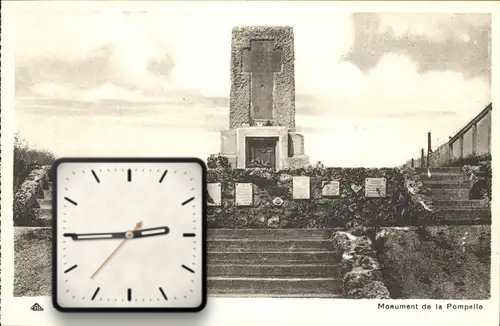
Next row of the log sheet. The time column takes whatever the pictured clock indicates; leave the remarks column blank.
2:44:37
